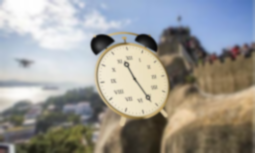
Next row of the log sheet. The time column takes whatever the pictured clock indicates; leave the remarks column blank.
11:26
